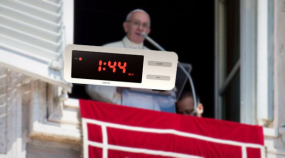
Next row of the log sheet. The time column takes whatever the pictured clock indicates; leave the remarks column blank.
1:44
